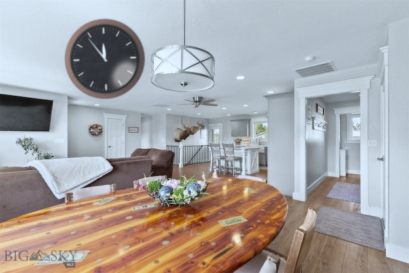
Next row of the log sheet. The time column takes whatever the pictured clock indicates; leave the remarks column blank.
11:54
